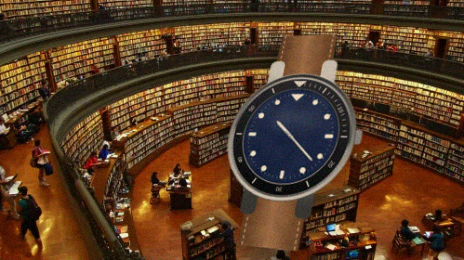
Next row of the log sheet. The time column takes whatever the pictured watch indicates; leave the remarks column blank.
10:22
